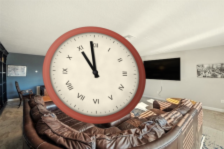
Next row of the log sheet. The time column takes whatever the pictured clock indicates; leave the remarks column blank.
10:59
